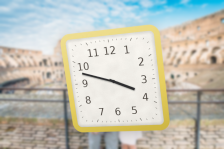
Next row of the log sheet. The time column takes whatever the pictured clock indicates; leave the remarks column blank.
3:48
